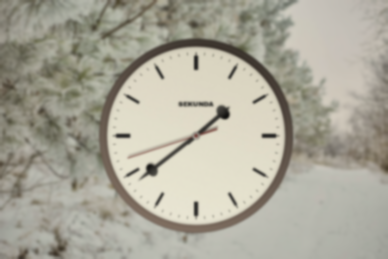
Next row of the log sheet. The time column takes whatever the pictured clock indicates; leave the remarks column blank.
1:38:42
